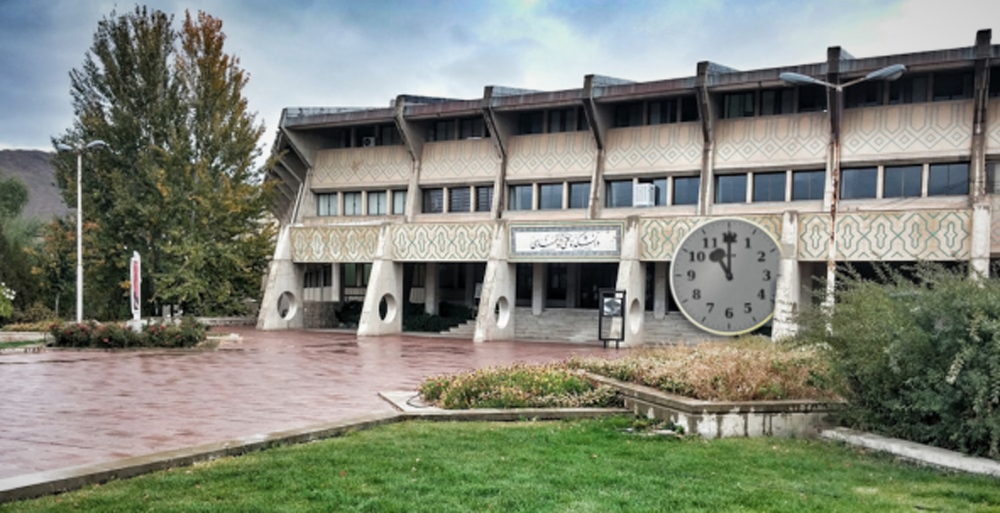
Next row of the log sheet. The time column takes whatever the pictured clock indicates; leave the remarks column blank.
11:00
